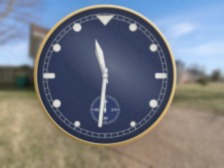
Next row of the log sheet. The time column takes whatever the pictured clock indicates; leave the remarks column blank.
11:31
